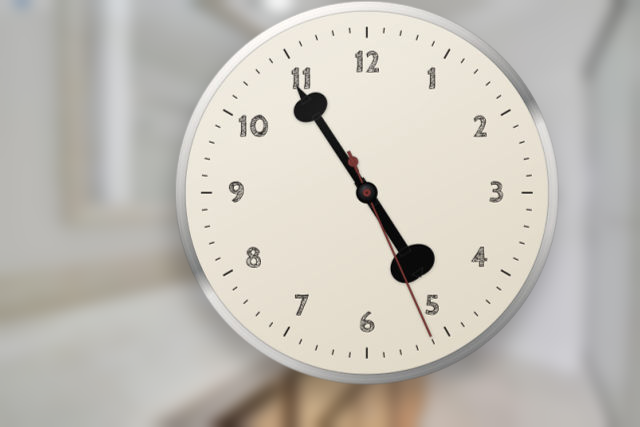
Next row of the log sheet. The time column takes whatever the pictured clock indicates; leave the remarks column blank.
4:54:26
